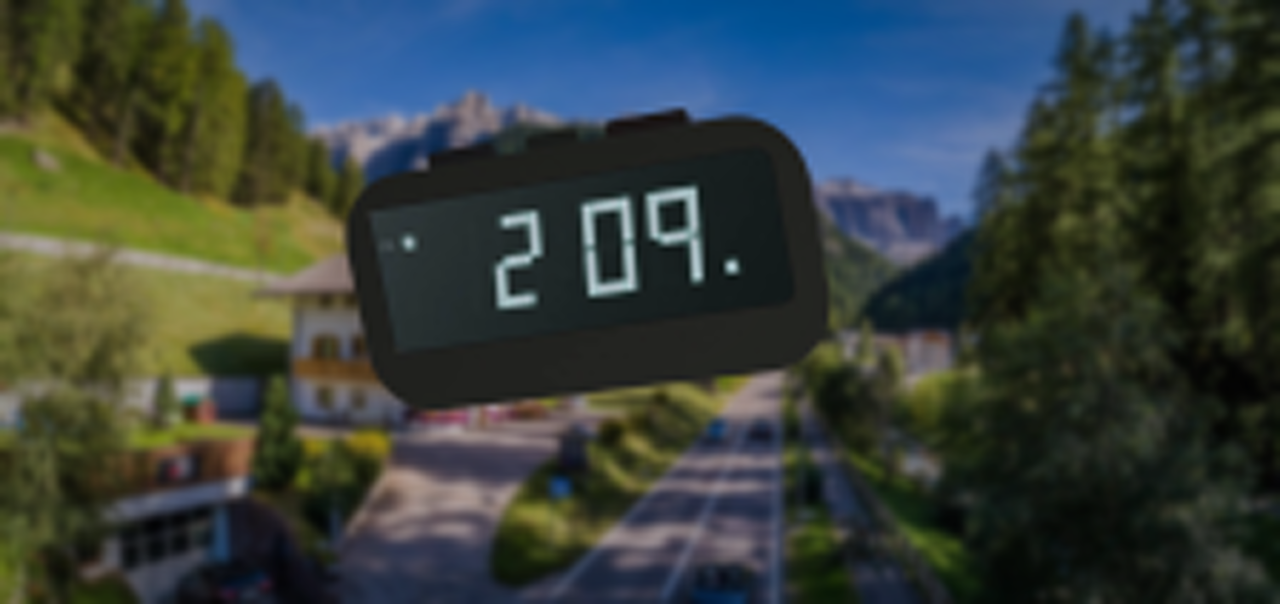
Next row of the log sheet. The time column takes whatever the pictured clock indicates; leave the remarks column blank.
2:09
